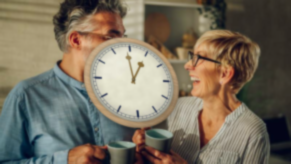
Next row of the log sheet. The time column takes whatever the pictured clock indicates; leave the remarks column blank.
12:59
